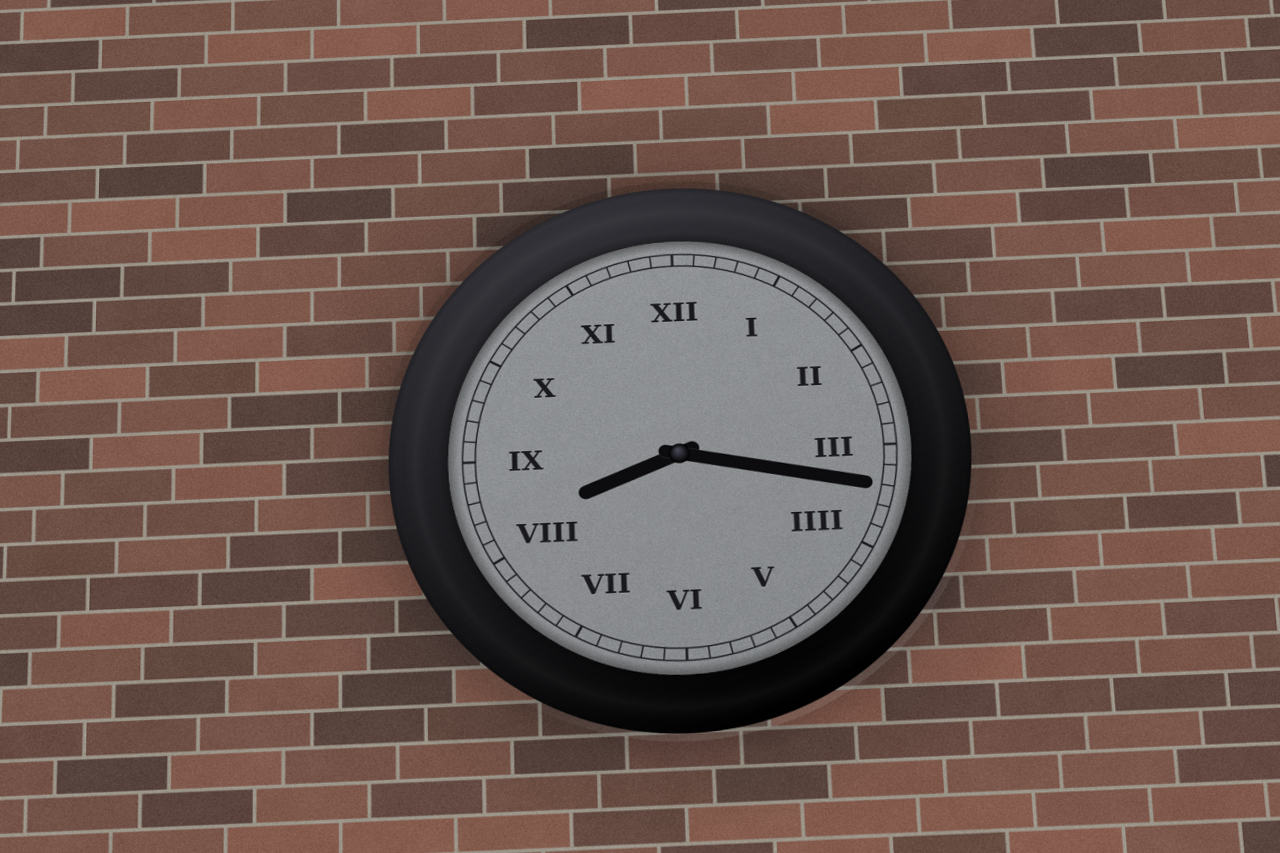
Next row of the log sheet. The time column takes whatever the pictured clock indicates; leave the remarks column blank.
8:17
